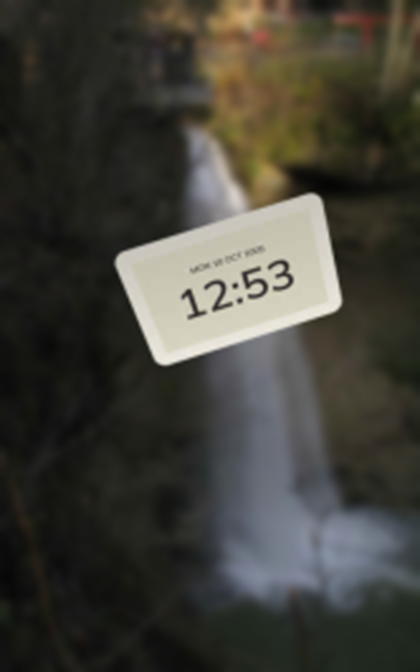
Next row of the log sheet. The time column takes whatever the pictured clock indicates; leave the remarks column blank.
12:53
